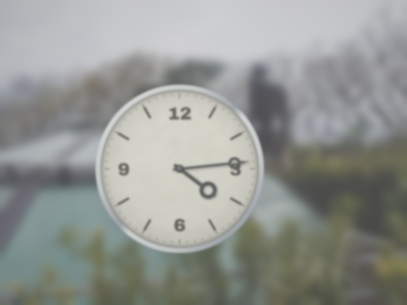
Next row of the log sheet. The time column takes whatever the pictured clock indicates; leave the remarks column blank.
4:14
